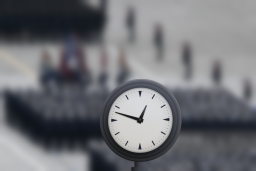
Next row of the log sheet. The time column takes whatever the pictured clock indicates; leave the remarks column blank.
12:48
